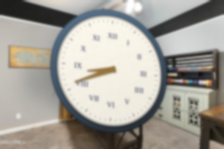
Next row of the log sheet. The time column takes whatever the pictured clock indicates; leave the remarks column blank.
8:41
